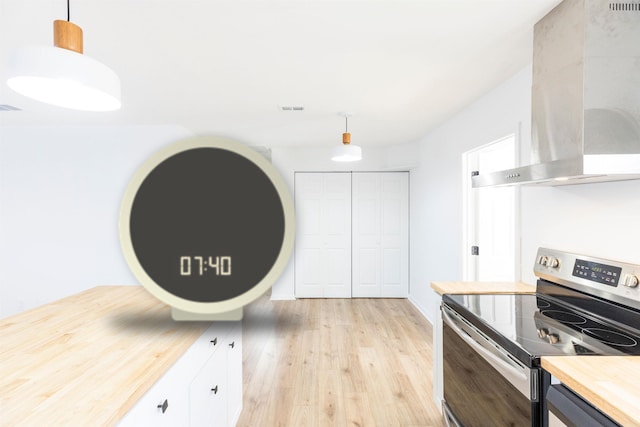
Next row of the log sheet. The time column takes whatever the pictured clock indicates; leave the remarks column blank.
7:40
